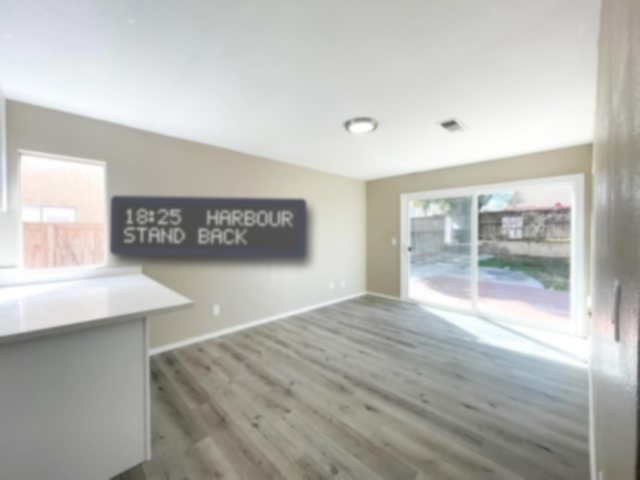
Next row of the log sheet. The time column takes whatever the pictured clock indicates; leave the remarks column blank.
18:25
